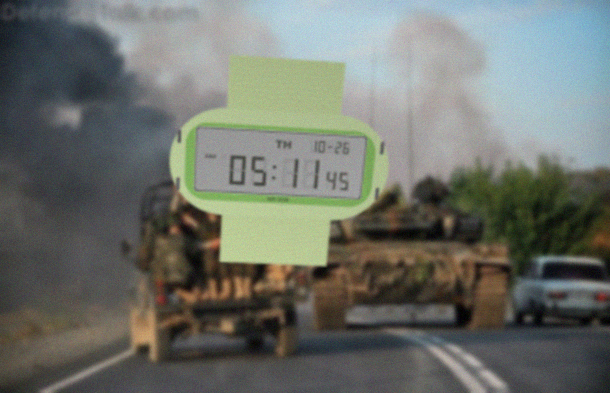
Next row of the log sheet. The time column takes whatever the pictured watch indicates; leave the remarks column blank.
5:11:45
